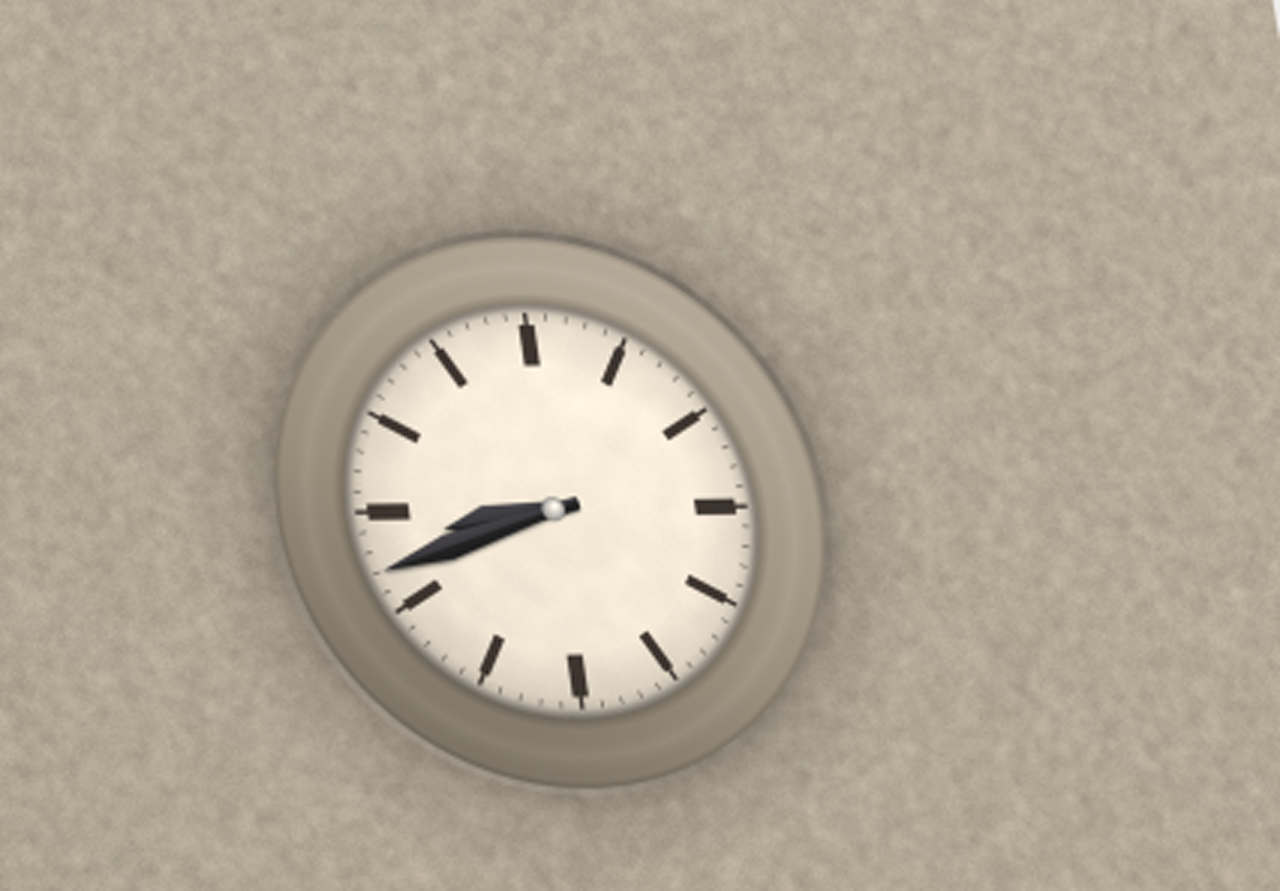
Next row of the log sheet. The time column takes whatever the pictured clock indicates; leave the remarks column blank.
8:42
